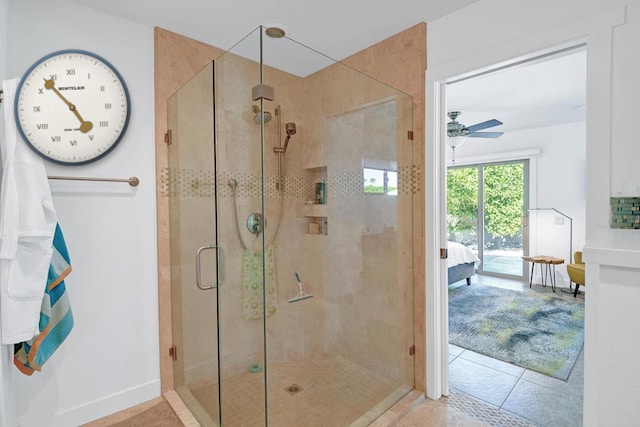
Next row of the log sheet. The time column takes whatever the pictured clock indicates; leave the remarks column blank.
4:53
